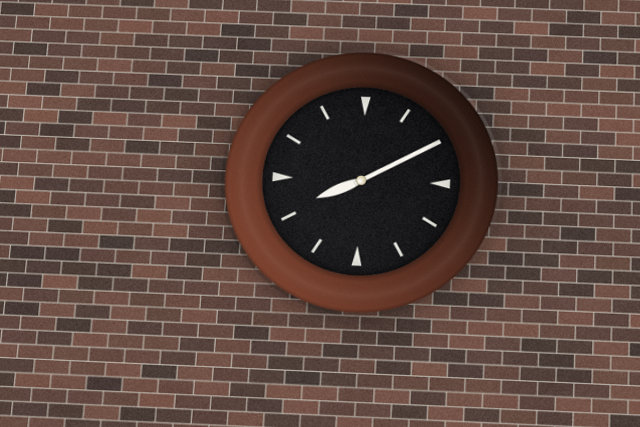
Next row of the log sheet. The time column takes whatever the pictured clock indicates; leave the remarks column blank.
8:10
